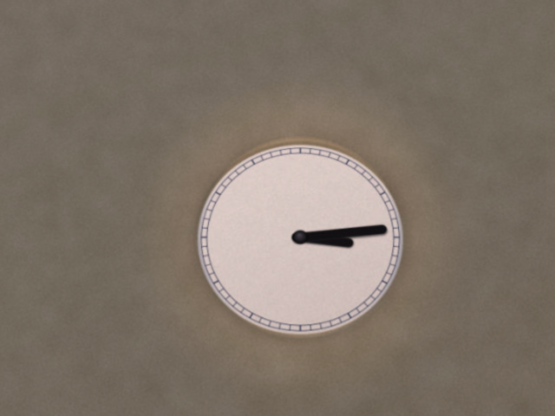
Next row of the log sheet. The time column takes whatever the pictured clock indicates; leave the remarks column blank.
3:14
